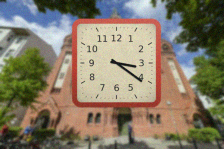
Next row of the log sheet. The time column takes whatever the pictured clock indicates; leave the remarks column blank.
3:21
